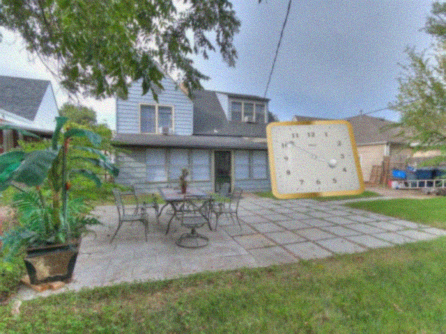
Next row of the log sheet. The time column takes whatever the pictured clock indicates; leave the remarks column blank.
3:51
